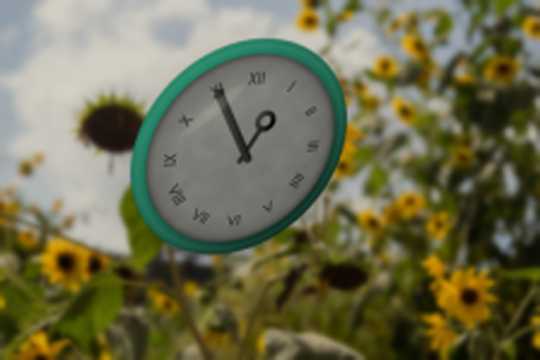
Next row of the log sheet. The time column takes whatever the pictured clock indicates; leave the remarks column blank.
12:55
